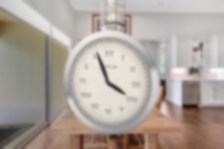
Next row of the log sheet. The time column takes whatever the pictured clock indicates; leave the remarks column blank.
3:56
